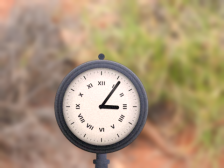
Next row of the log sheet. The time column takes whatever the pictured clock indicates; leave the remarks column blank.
3:06
